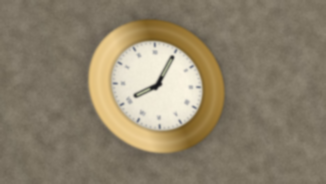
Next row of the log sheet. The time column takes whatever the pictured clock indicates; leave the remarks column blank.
8:05
